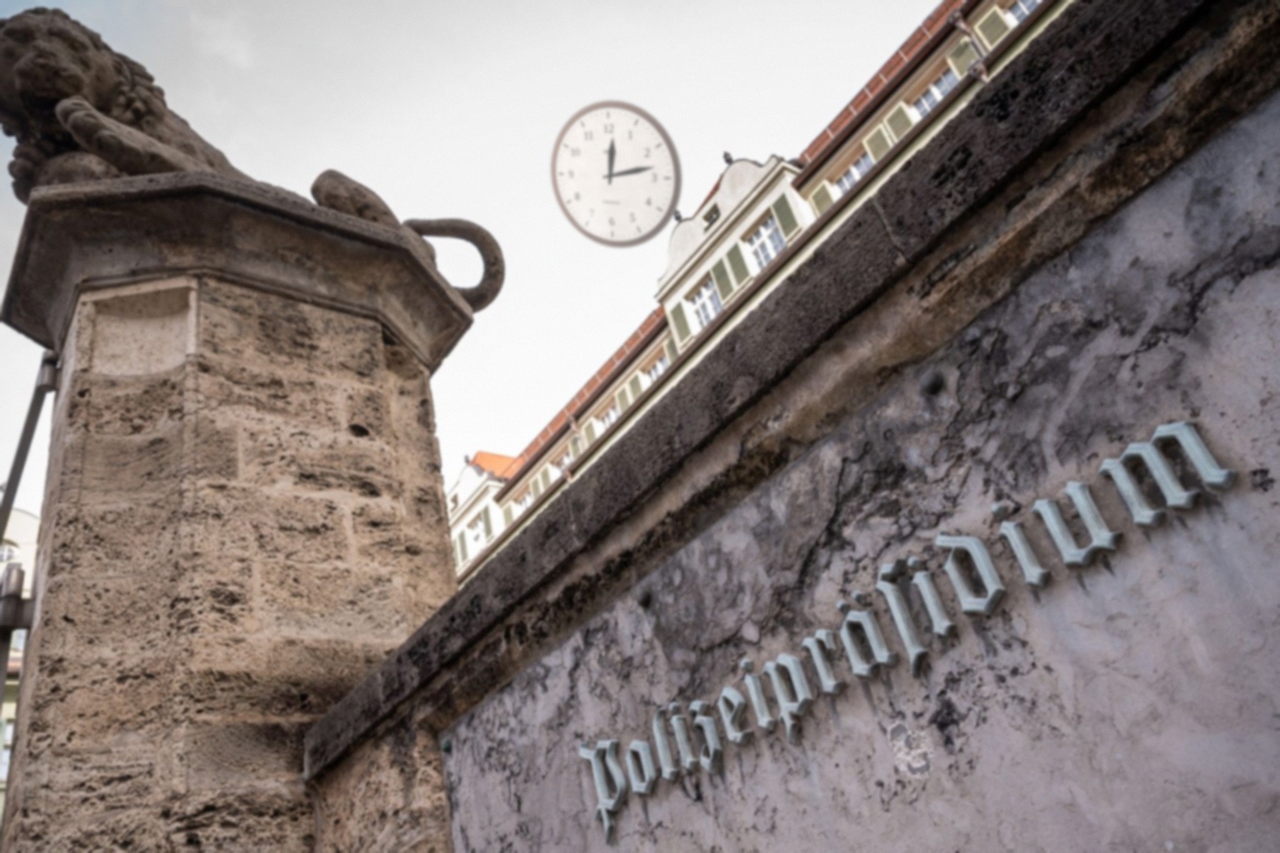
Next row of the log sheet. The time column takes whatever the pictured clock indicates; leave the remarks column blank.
12:13
